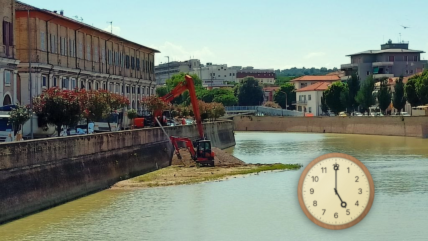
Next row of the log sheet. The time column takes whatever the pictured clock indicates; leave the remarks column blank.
5:00
